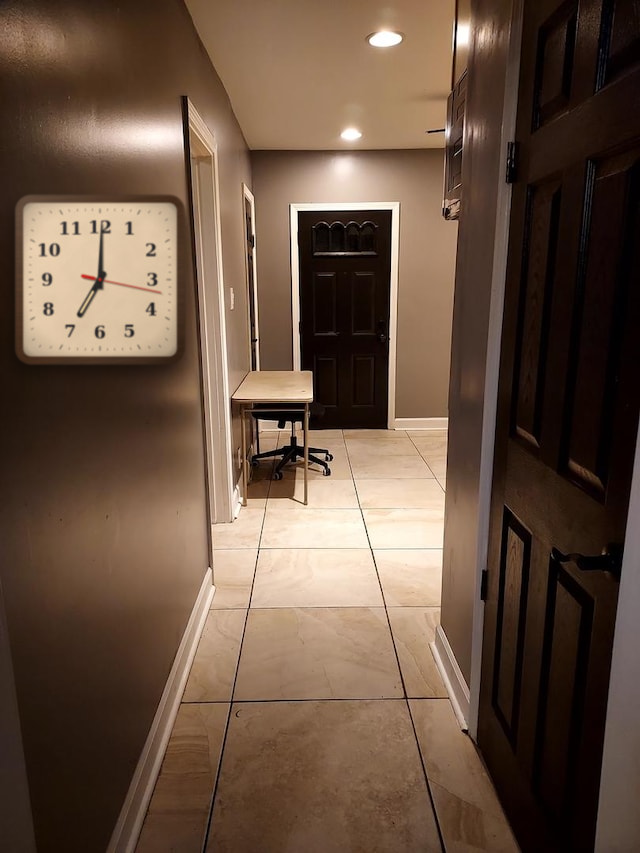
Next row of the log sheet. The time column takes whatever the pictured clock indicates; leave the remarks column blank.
7:00:17
